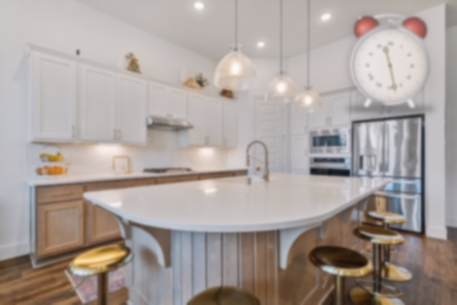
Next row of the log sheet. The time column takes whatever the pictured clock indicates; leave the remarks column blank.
11:28
